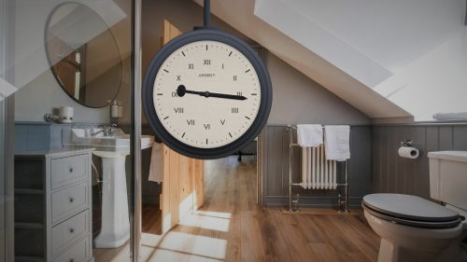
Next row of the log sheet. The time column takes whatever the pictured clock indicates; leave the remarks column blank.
9:16
